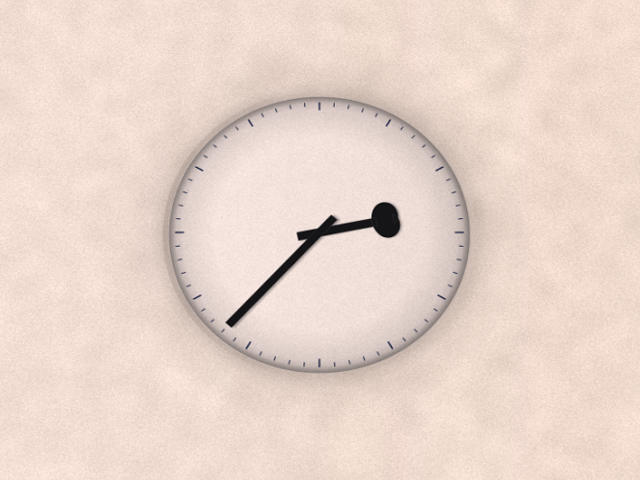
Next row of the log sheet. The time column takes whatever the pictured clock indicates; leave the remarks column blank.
2:37
